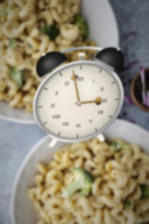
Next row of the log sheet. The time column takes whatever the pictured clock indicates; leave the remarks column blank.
2:58
